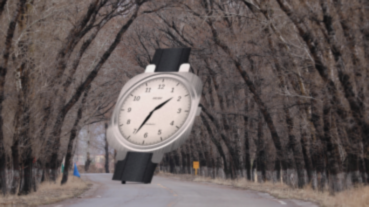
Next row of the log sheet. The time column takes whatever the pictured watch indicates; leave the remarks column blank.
1:34
